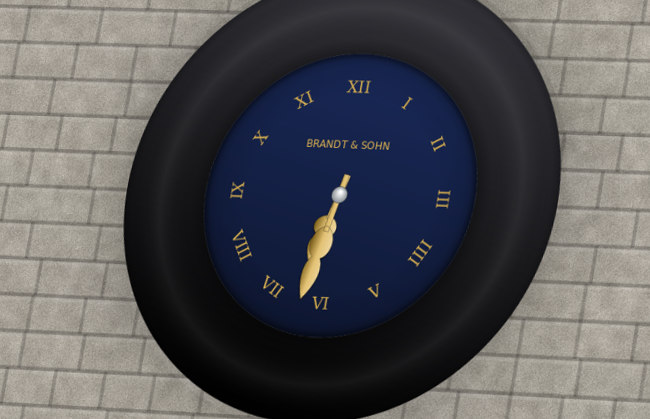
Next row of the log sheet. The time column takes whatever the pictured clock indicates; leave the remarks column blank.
6:32
